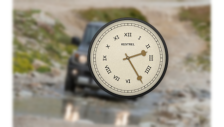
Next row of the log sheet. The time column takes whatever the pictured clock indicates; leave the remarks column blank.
2:25
